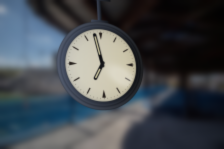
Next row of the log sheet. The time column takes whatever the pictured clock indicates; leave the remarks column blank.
6:58
